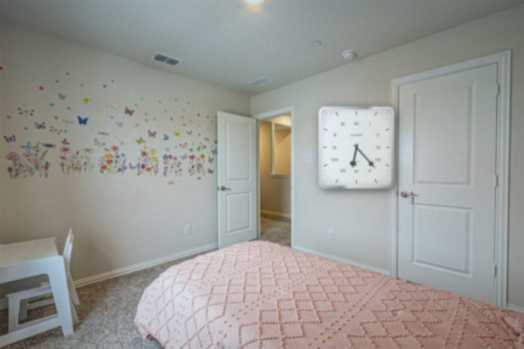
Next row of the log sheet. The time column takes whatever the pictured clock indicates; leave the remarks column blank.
6:23
